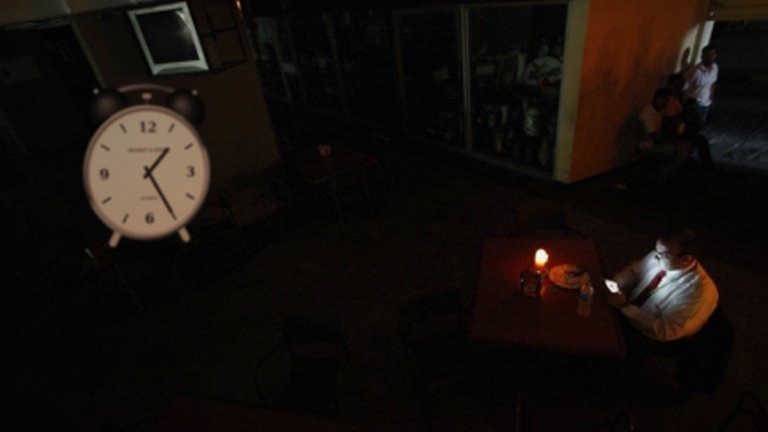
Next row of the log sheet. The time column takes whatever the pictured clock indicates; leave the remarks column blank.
1:25
